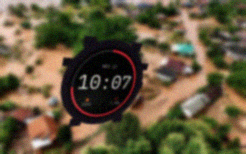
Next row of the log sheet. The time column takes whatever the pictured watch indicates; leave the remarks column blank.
10:07
